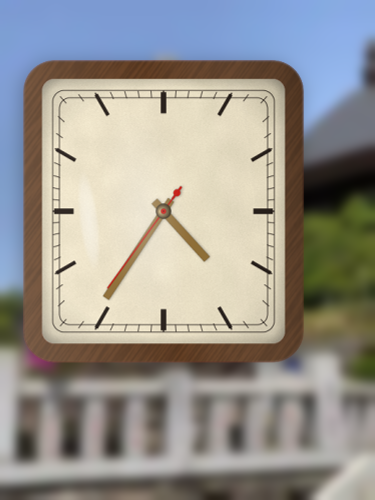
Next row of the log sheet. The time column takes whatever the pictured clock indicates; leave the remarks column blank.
4:35:36
